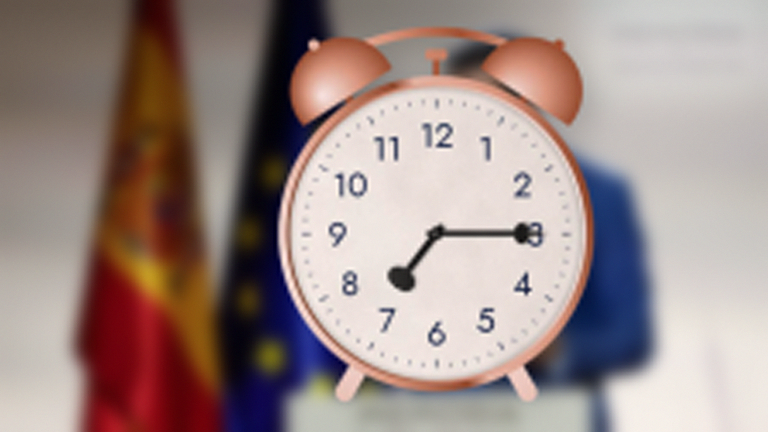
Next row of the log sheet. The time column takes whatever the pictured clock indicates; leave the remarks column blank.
7:15
